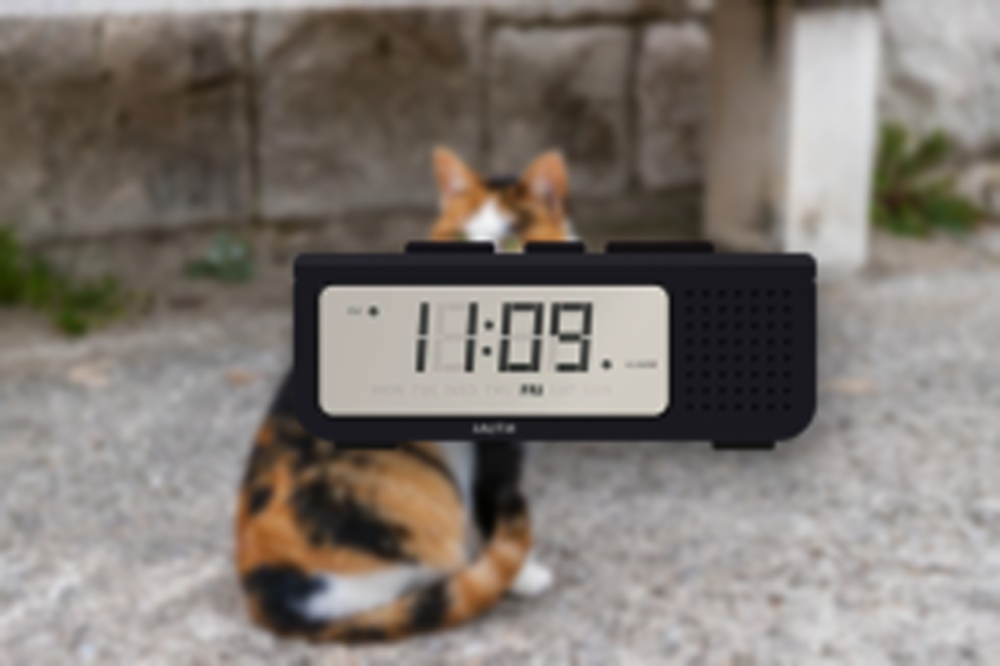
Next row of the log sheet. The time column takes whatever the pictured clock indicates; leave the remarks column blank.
11:09
